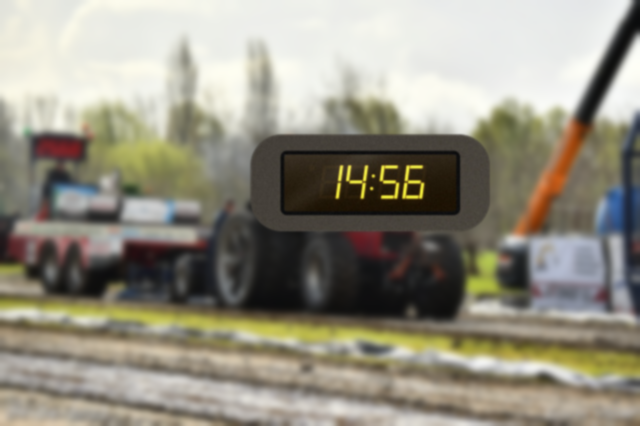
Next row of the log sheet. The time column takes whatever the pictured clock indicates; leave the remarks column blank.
14:56
